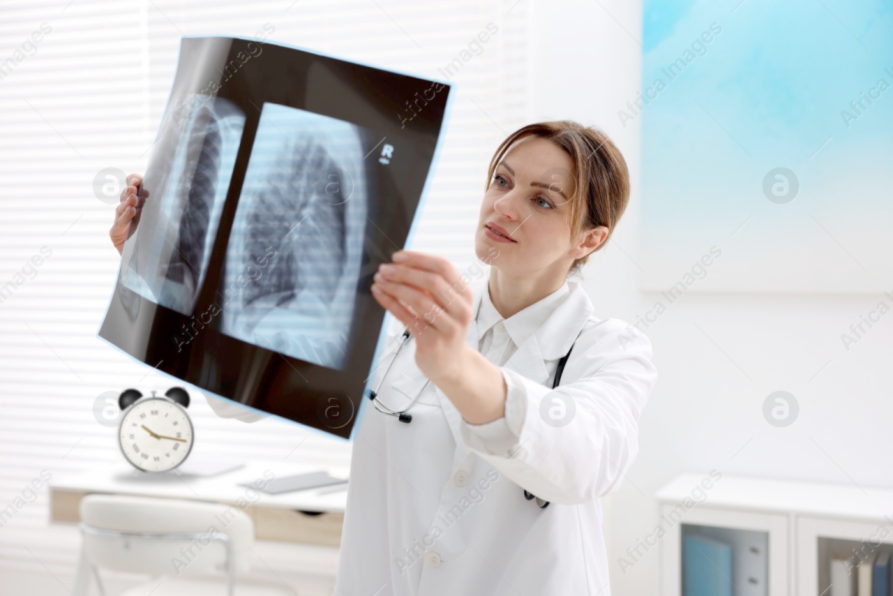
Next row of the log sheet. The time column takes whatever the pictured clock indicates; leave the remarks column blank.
10:17
